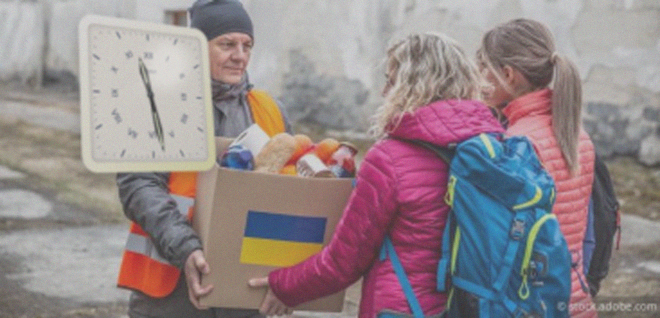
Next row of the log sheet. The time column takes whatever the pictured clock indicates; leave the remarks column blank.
11:28
